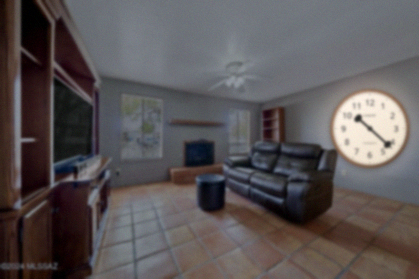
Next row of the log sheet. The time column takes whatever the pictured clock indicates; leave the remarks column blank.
10:22
